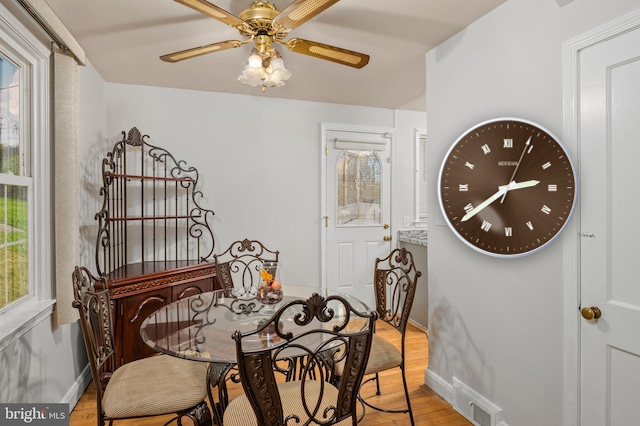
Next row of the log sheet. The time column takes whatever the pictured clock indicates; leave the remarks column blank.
2:39:04
